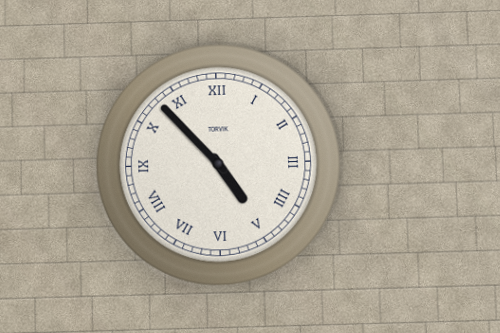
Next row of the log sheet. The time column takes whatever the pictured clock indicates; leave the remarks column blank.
4:53
